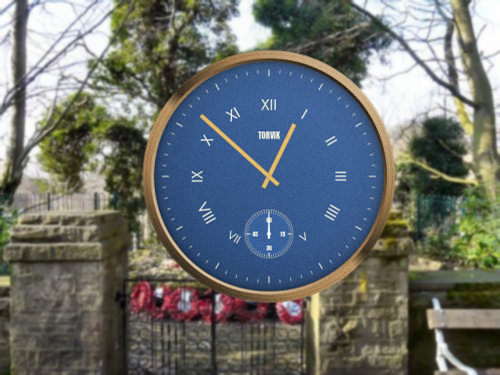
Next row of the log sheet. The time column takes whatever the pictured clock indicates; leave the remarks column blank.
12:52
